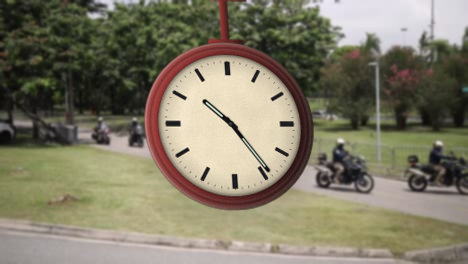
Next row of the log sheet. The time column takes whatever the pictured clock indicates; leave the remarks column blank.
10:24
